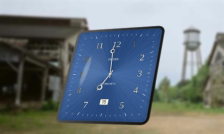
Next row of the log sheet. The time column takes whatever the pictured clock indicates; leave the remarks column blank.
6:59
